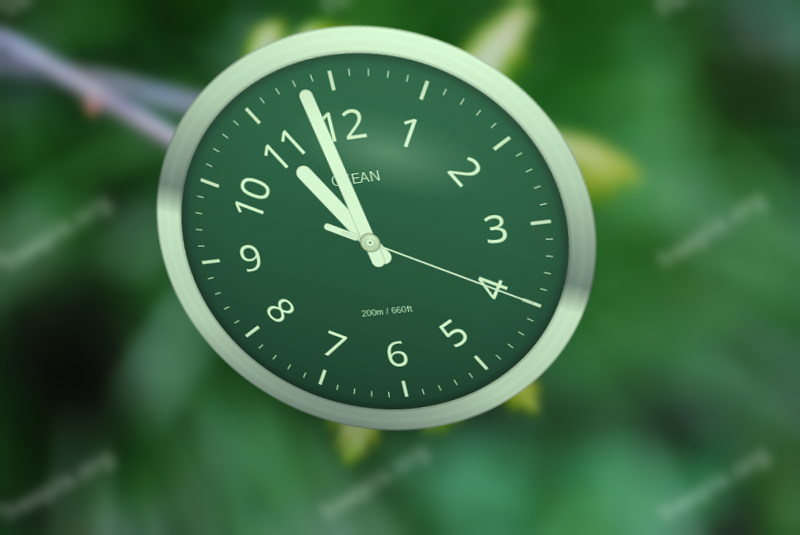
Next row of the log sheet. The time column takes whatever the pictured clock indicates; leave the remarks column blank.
10:58:20
